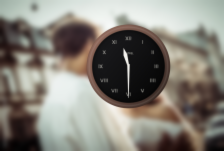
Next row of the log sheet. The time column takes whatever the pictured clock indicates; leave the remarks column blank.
11:30
